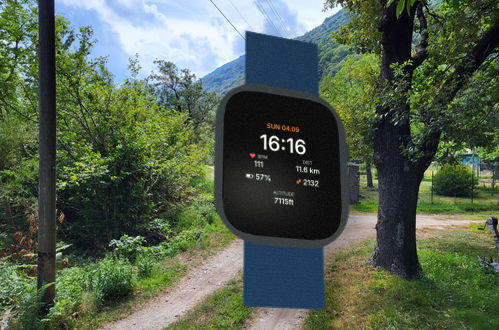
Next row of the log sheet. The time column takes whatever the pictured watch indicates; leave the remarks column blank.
16:16
